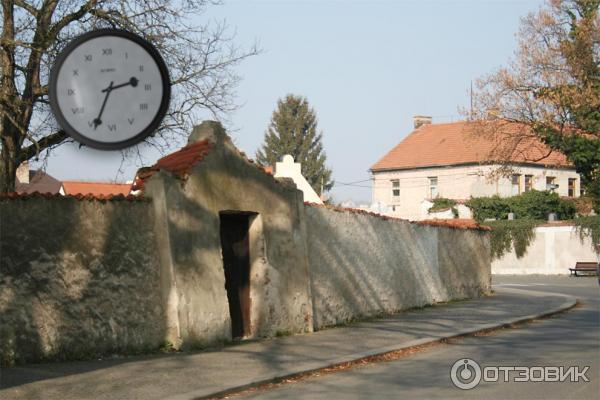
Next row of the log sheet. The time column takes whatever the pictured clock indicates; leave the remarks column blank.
2:34
